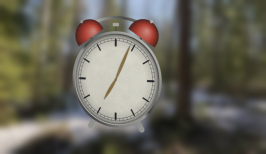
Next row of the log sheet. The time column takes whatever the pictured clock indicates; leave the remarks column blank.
7:04
